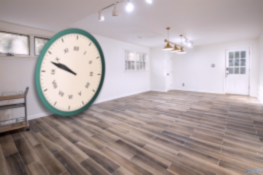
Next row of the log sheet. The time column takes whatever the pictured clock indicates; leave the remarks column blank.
9:48
